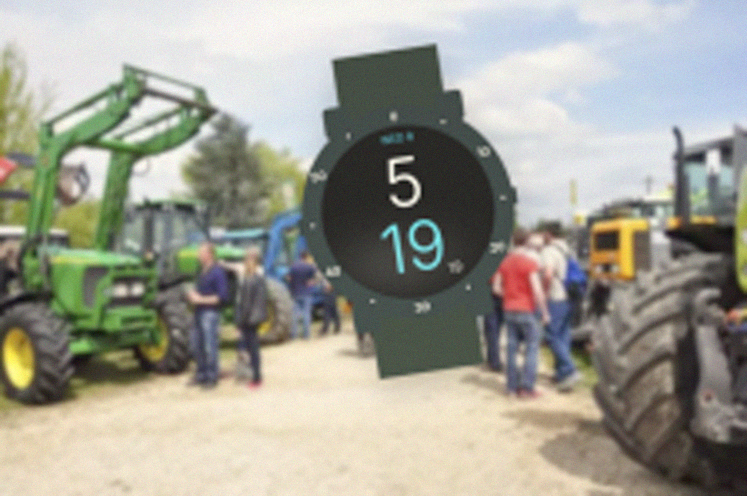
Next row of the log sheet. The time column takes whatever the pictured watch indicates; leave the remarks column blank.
5:19
